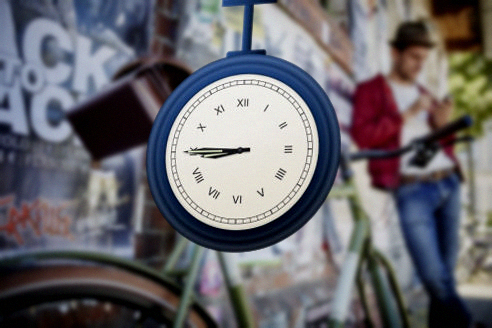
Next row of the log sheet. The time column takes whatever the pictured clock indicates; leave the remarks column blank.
8:45
